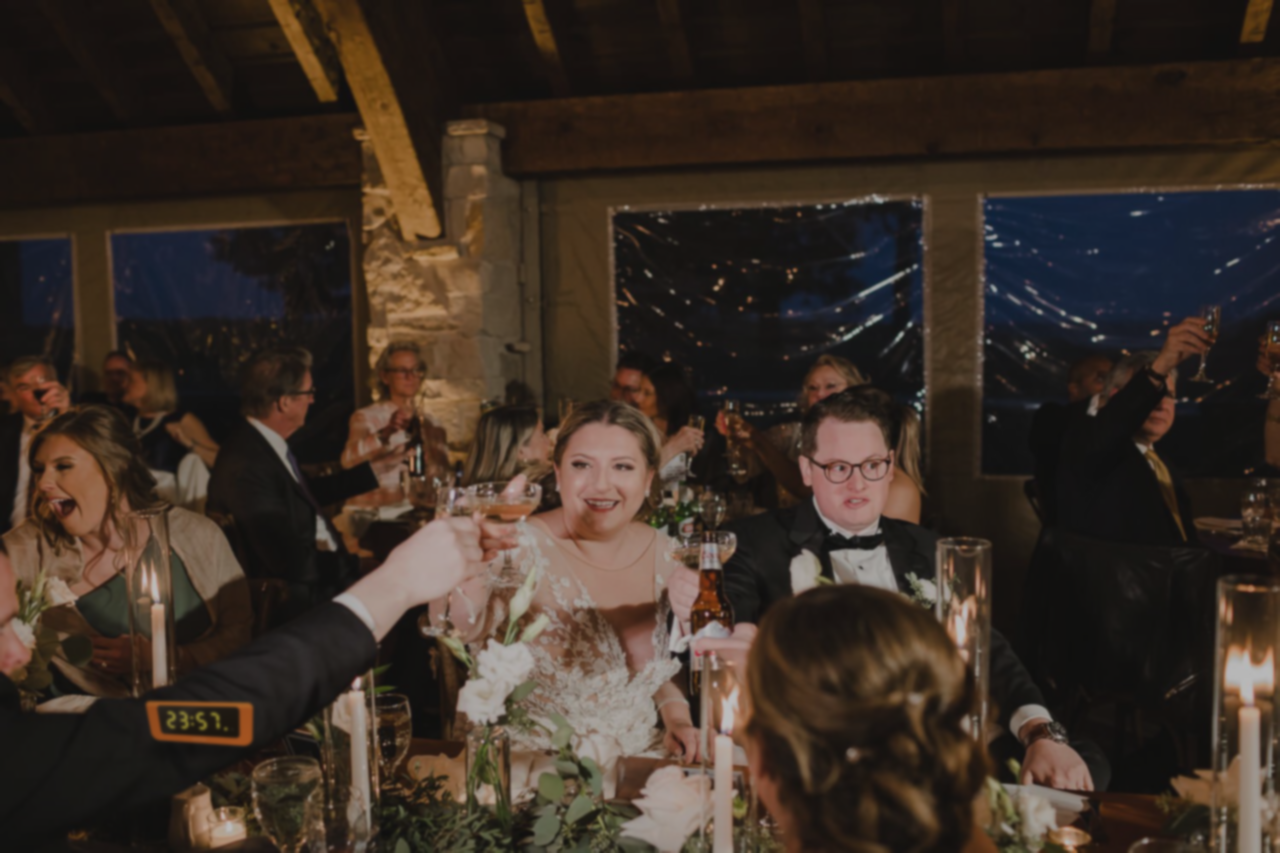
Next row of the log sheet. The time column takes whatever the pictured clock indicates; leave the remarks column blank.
23:57
